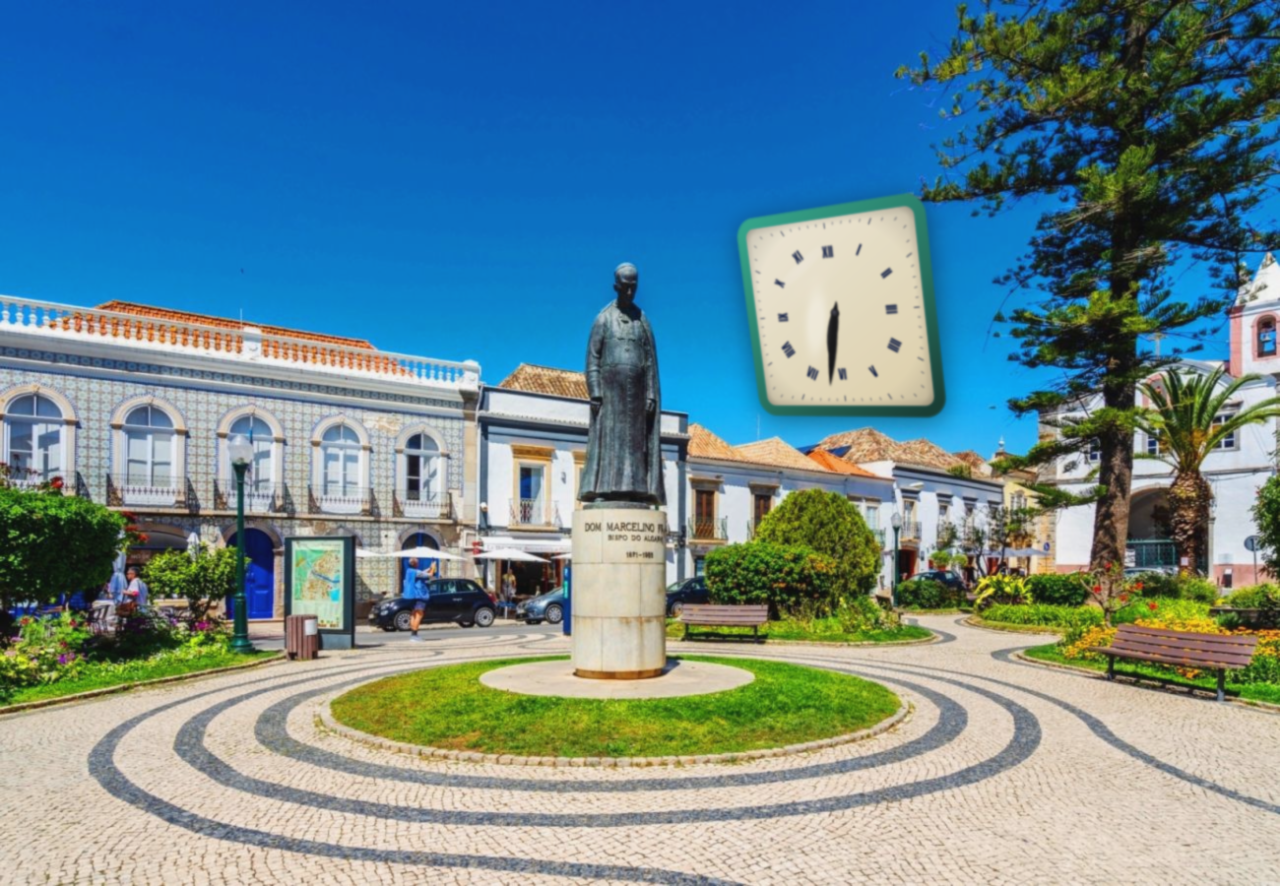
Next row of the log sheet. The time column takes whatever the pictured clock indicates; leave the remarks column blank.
6:32
